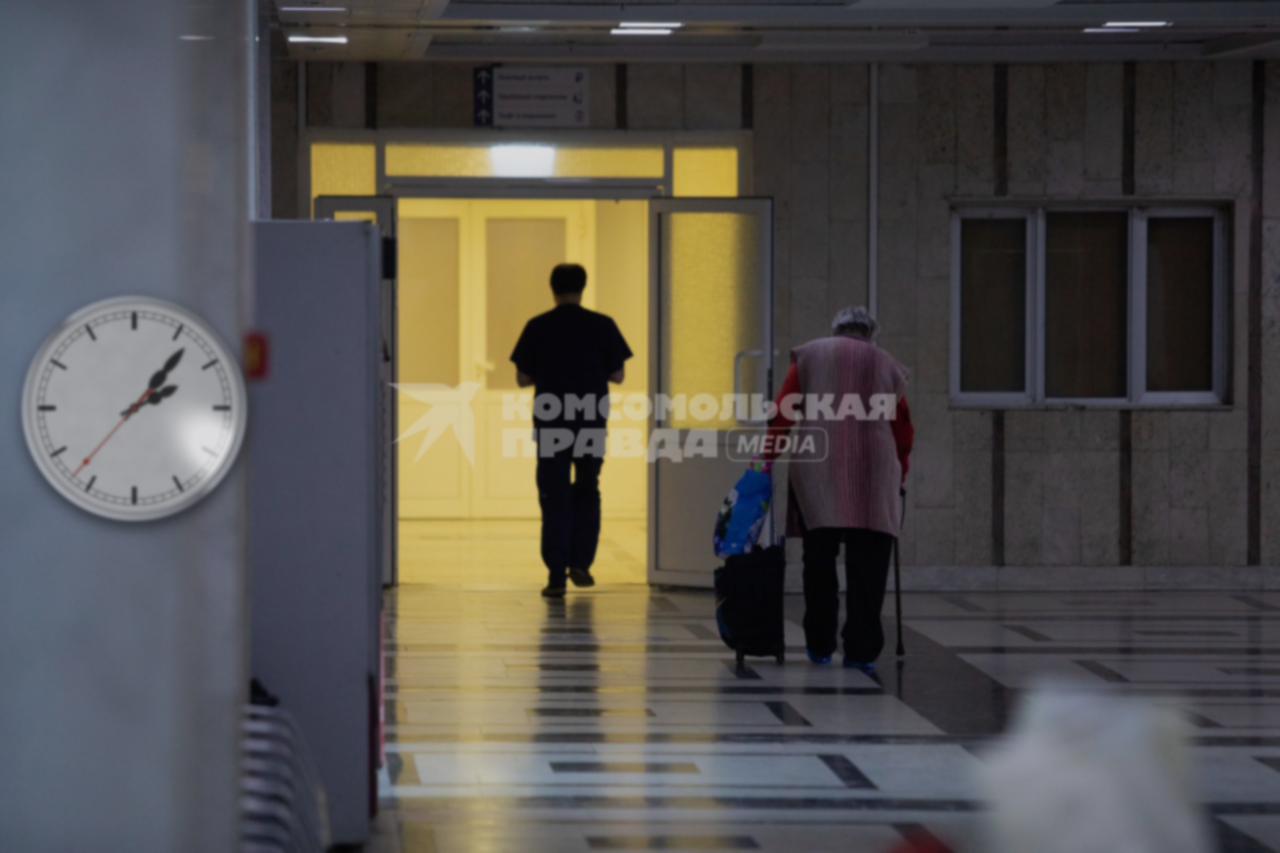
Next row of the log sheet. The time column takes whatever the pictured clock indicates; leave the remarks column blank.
2:06:37
